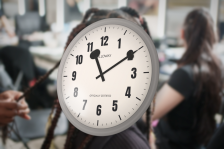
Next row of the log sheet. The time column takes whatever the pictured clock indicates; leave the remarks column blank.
11:10
